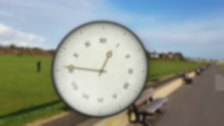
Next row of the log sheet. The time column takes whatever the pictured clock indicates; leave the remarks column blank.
12:46
